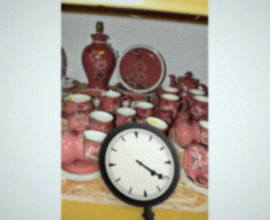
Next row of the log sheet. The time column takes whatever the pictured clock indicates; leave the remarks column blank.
4:21
